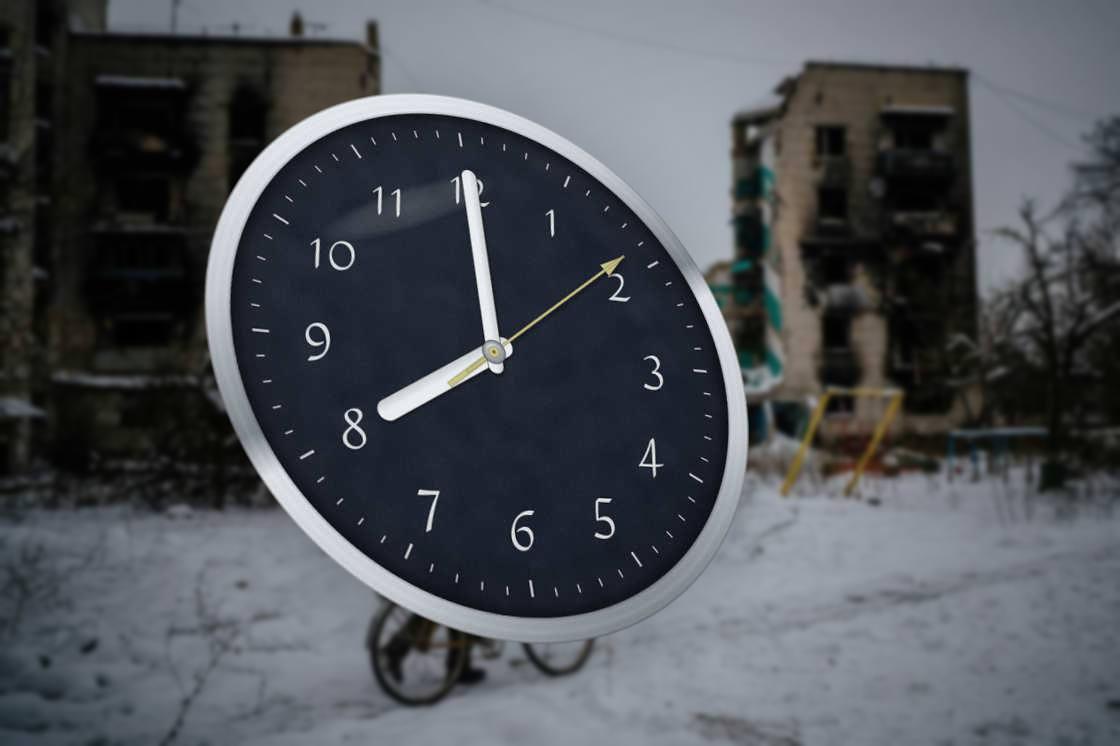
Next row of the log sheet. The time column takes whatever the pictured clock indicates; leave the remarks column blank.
8:00:09
